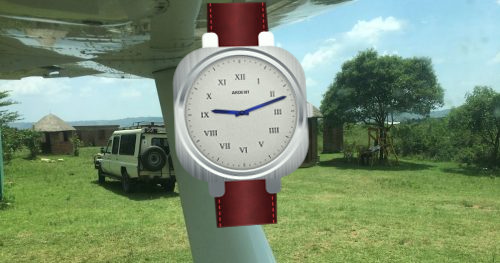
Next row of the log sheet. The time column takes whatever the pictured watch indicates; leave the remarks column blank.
9:12
